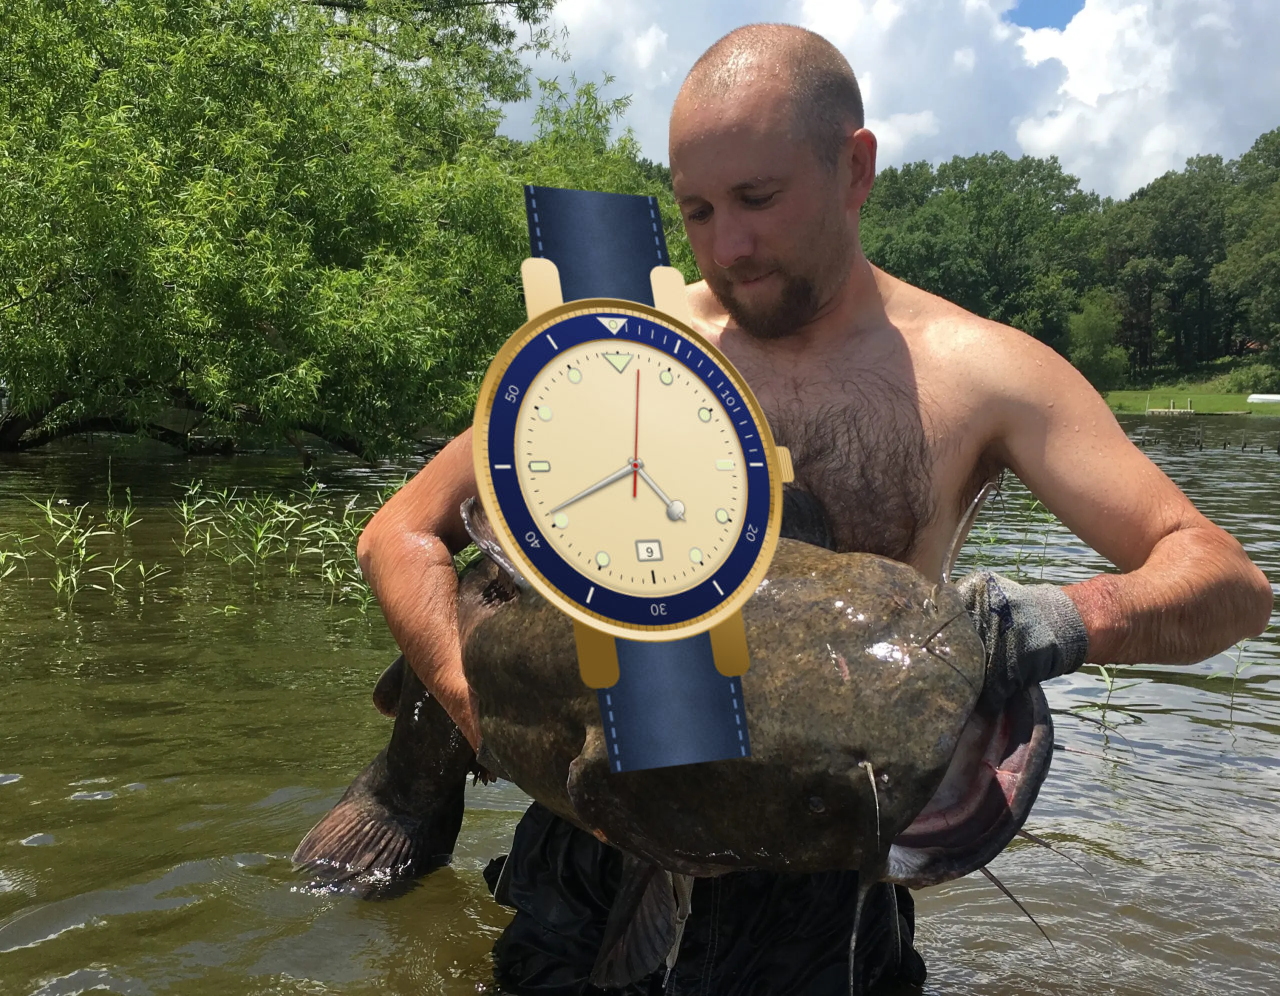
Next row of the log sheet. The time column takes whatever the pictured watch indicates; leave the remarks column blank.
4:41:02
